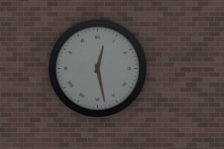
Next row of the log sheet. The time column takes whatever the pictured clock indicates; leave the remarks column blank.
12:28
